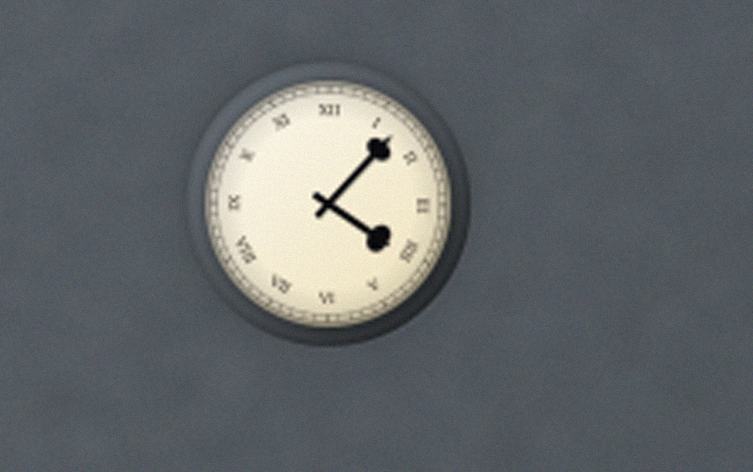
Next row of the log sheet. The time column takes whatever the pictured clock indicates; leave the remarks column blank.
4:07
